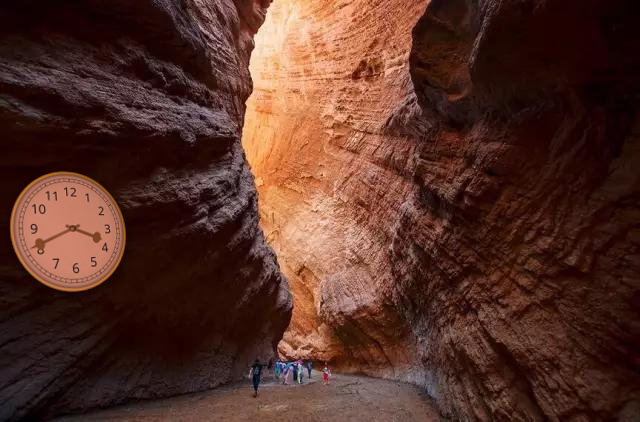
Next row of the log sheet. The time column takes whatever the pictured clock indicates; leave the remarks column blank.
3:41
